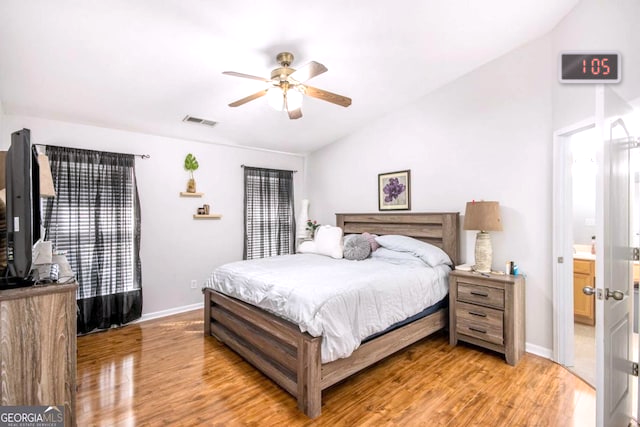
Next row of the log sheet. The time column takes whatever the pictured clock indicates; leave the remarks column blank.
1:05
